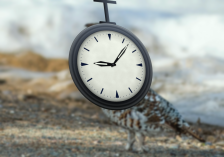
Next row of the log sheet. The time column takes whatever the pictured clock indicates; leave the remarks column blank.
9:07
